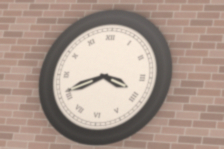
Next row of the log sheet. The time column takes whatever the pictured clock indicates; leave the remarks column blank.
3:41
